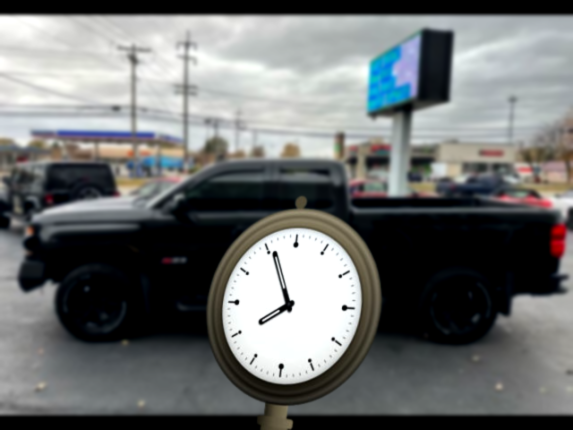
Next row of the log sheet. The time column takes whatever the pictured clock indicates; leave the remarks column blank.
7:56
